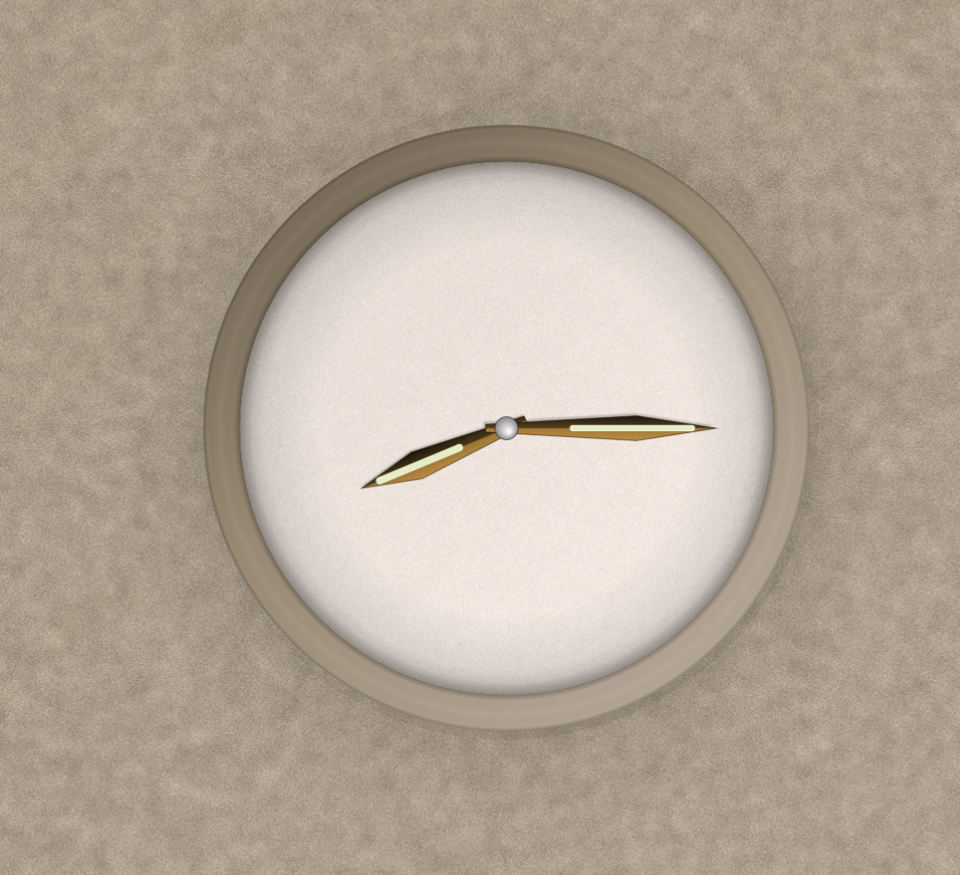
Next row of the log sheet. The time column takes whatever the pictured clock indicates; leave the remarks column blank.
8:15
